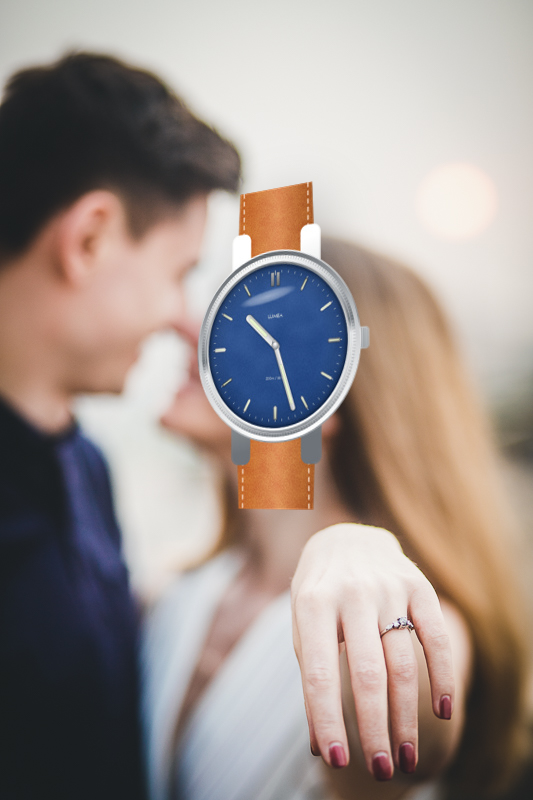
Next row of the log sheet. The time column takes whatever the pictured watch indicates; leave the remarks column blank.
10:27
